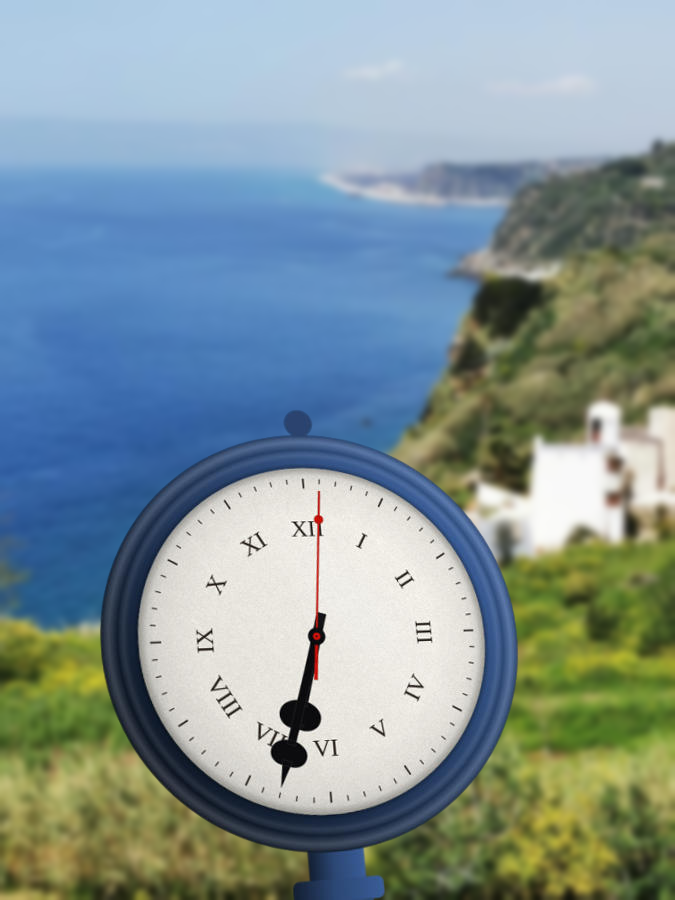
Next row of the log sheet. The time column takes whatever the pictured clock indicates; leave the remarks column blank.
6:33:01
